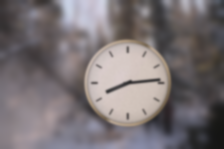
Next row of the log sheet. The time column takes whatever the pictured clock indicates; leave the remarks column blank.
8:14
